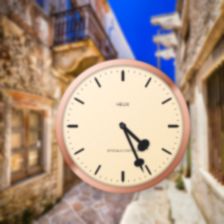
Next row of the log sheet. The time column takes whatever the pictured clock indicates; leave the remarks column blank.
4:26
